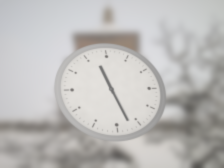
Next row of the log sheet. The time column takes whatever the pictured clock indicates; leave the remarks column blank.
11:27
